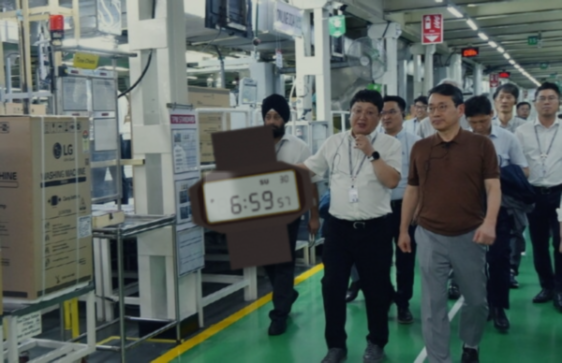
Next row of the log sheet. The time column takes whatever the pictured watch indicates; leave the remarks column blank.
6:59
